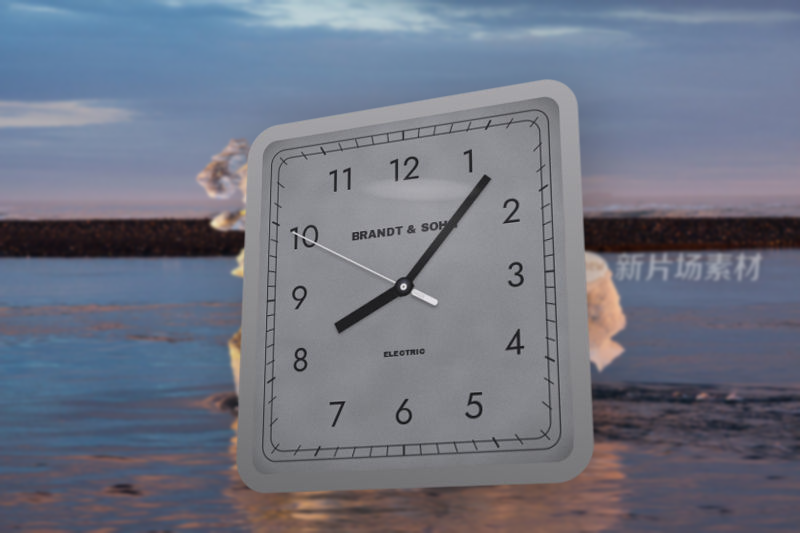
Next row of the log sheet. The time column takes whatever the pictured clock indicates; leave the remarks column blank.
8:06:50
